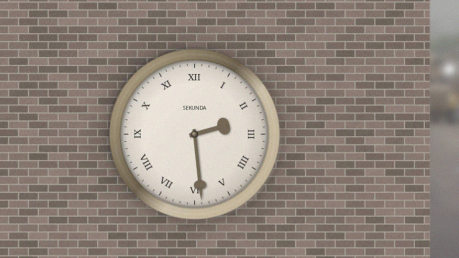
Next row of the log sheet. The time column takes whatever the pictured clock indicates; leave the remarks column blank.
2:29
